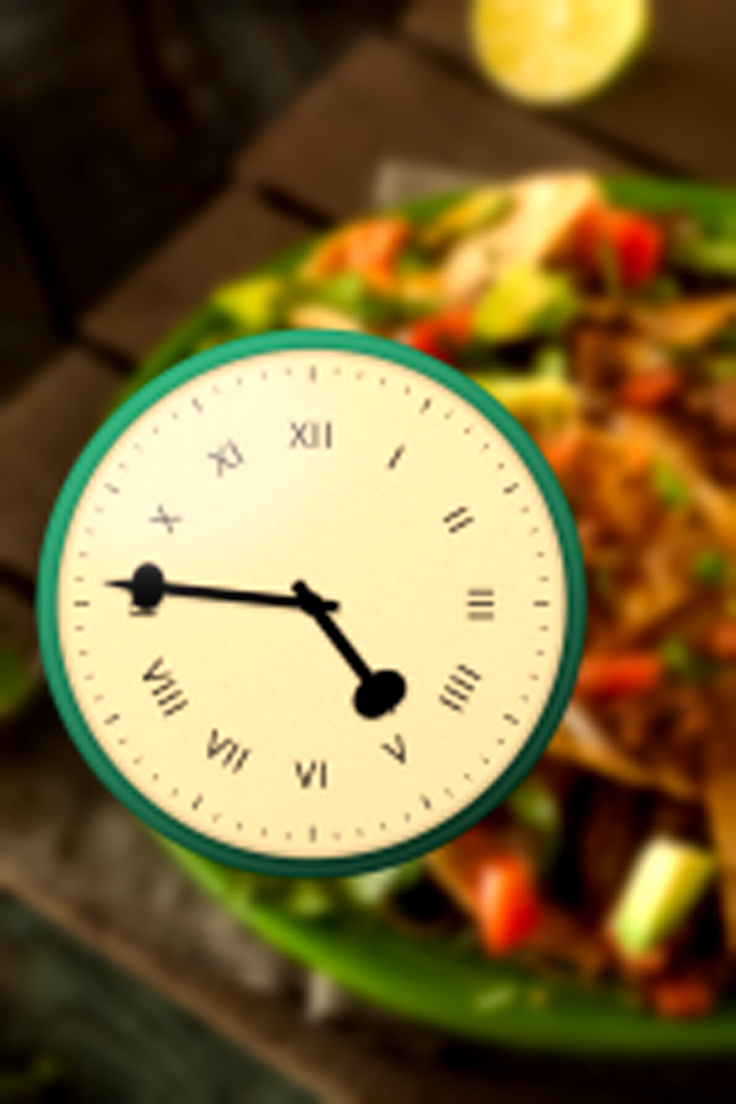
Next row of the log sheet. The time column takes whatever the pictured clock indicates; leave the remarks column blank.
4:46
